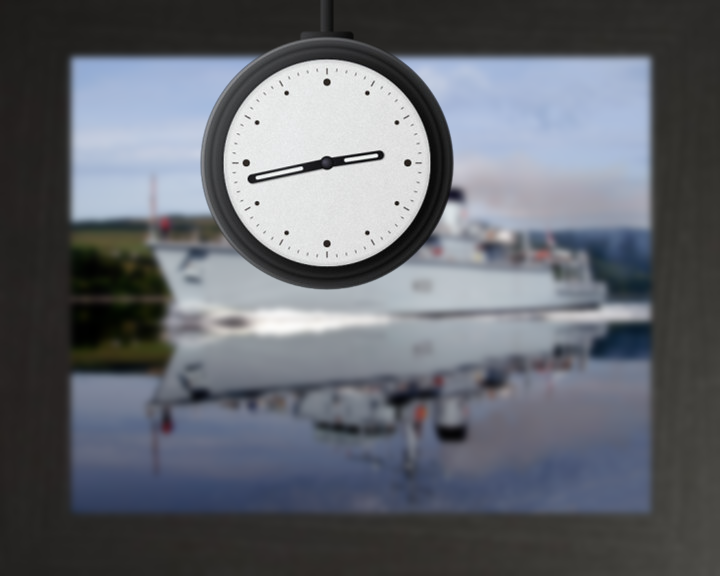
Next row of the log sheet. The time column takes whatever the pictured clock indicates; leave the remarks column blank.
2:43
